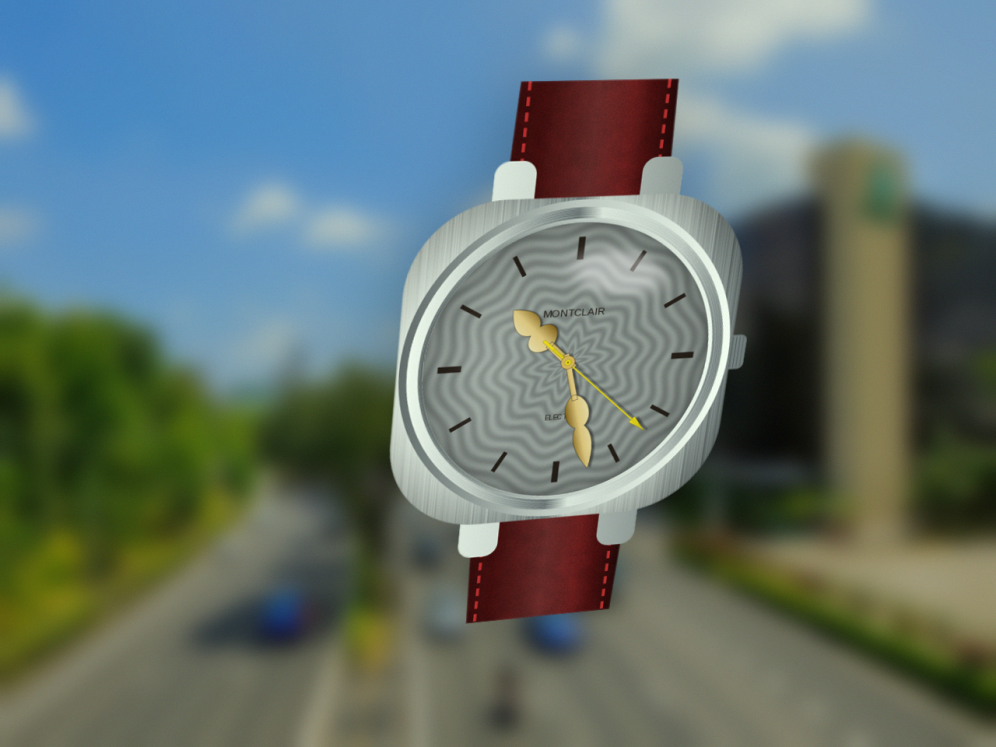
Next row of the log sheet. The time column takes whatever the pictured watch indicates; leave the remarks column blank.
10:27:22
